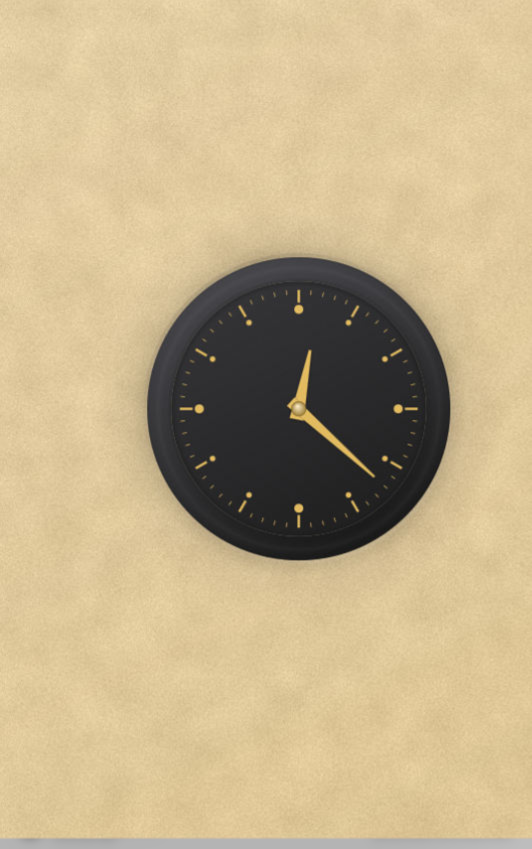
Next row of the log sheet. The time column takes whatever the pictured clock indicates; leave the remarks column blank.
12:22
